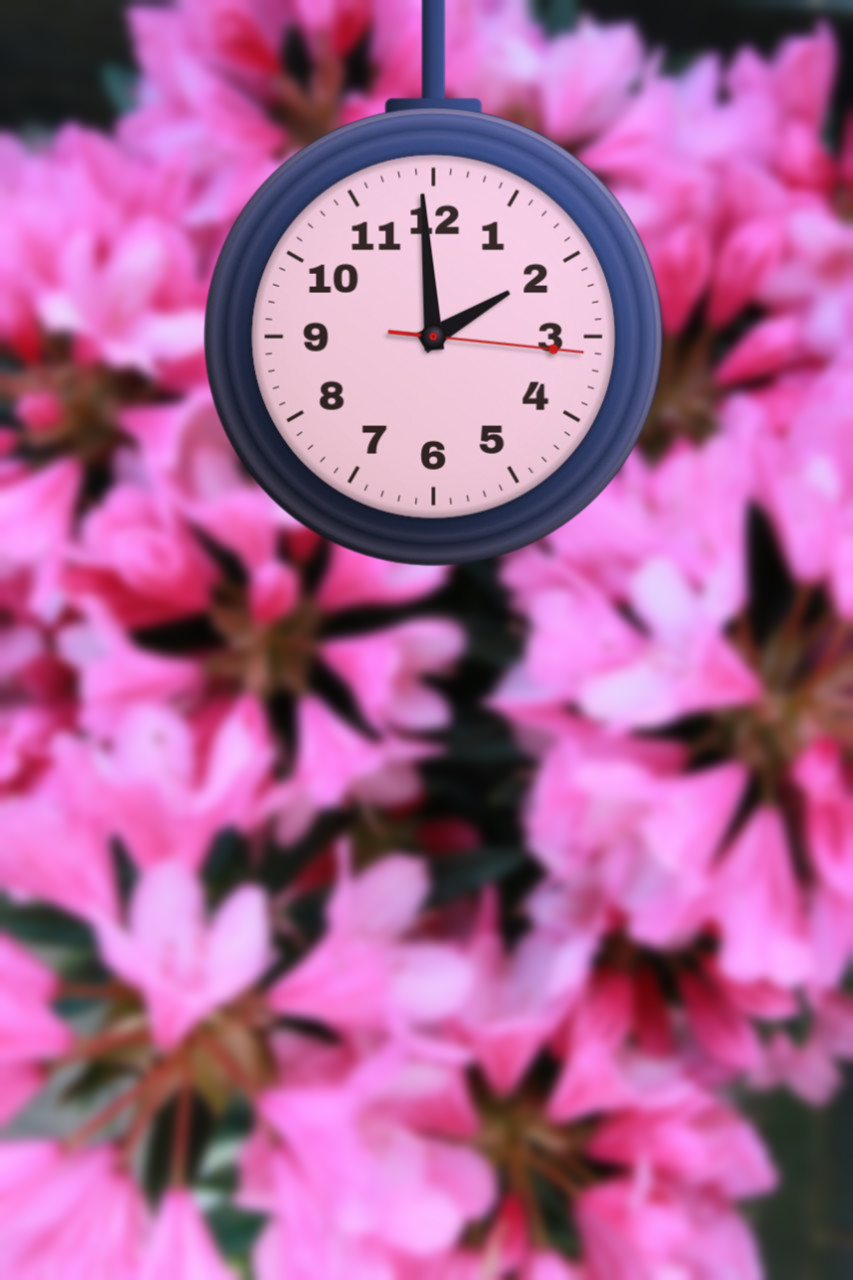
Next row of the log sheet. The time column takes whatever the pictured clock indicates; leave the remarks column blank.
1:59:16
